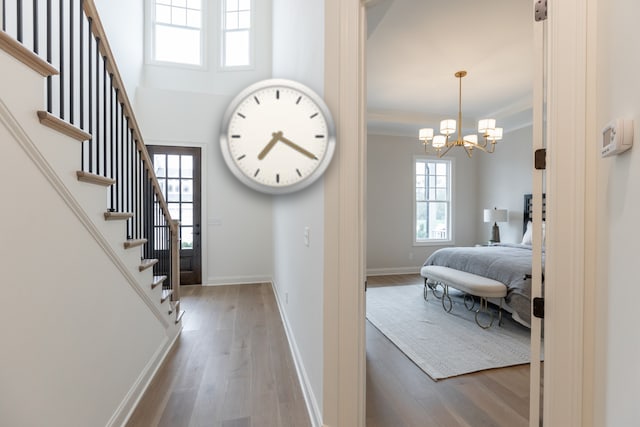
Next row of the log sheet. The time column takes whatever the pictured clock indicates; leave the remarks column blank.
7:20
